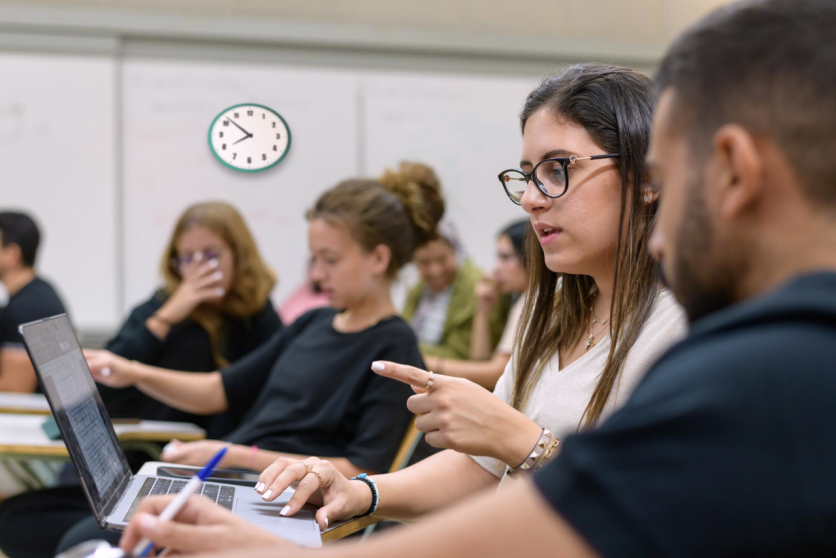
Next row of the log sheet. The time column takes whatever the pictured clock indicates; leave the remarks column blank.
7:52
